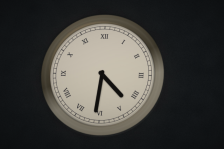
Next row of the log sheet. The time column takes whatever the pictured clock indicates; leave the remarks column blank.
4:31
